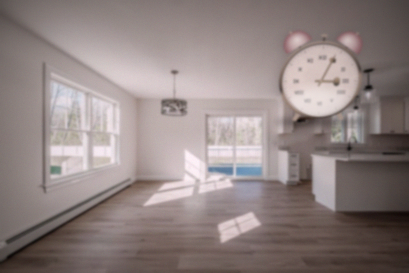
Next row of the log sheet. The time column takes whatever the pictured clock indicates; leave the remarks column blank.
3:04
